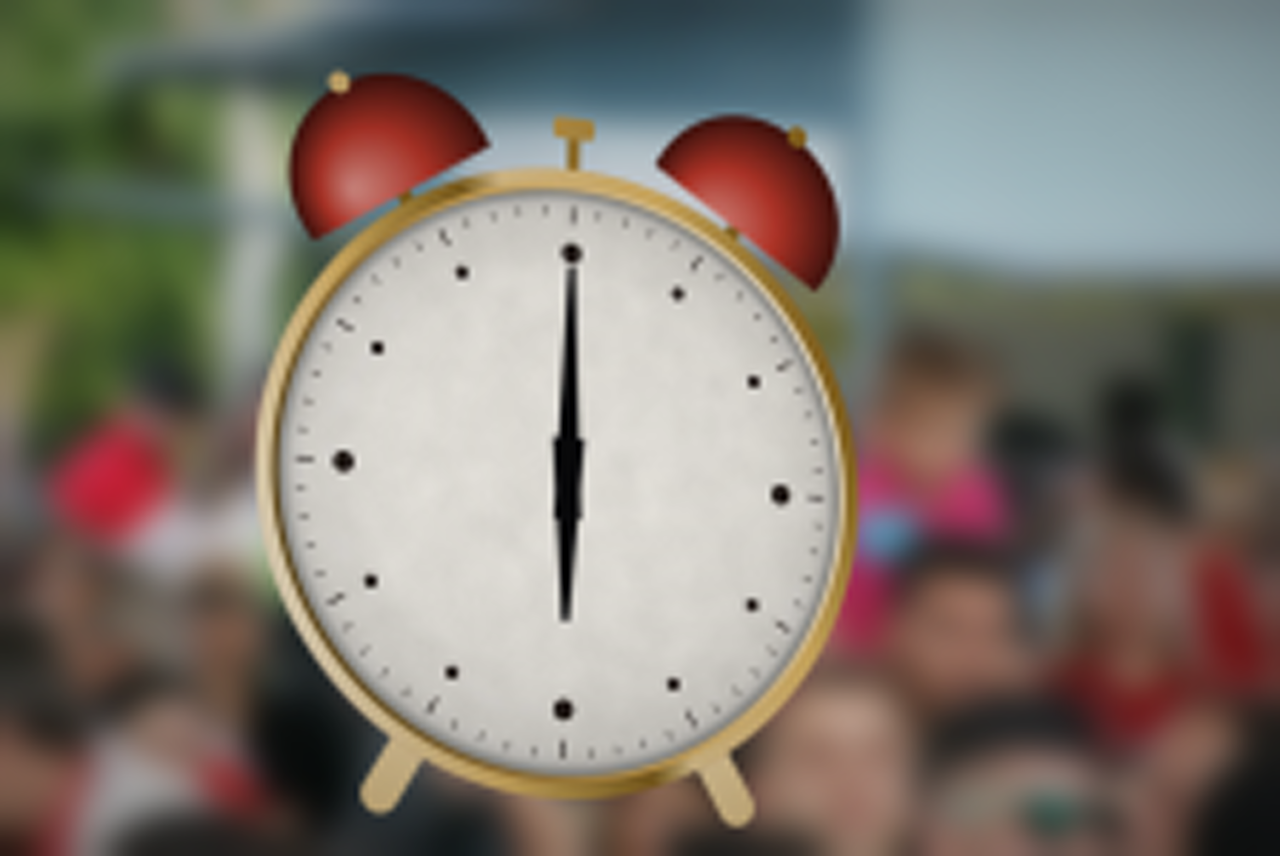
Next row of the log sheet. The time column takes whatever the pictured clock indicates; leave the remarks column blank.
6:00
